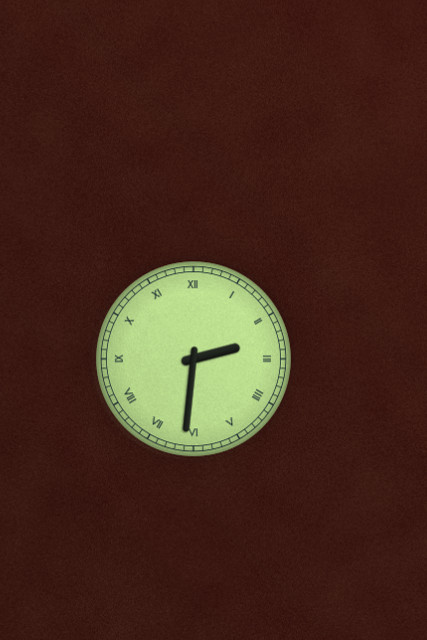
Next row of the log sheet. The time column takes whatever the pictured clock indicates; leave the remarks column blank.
2:31
